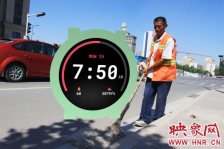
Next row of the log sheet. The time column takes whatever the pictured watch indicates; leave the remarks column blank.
7:50
